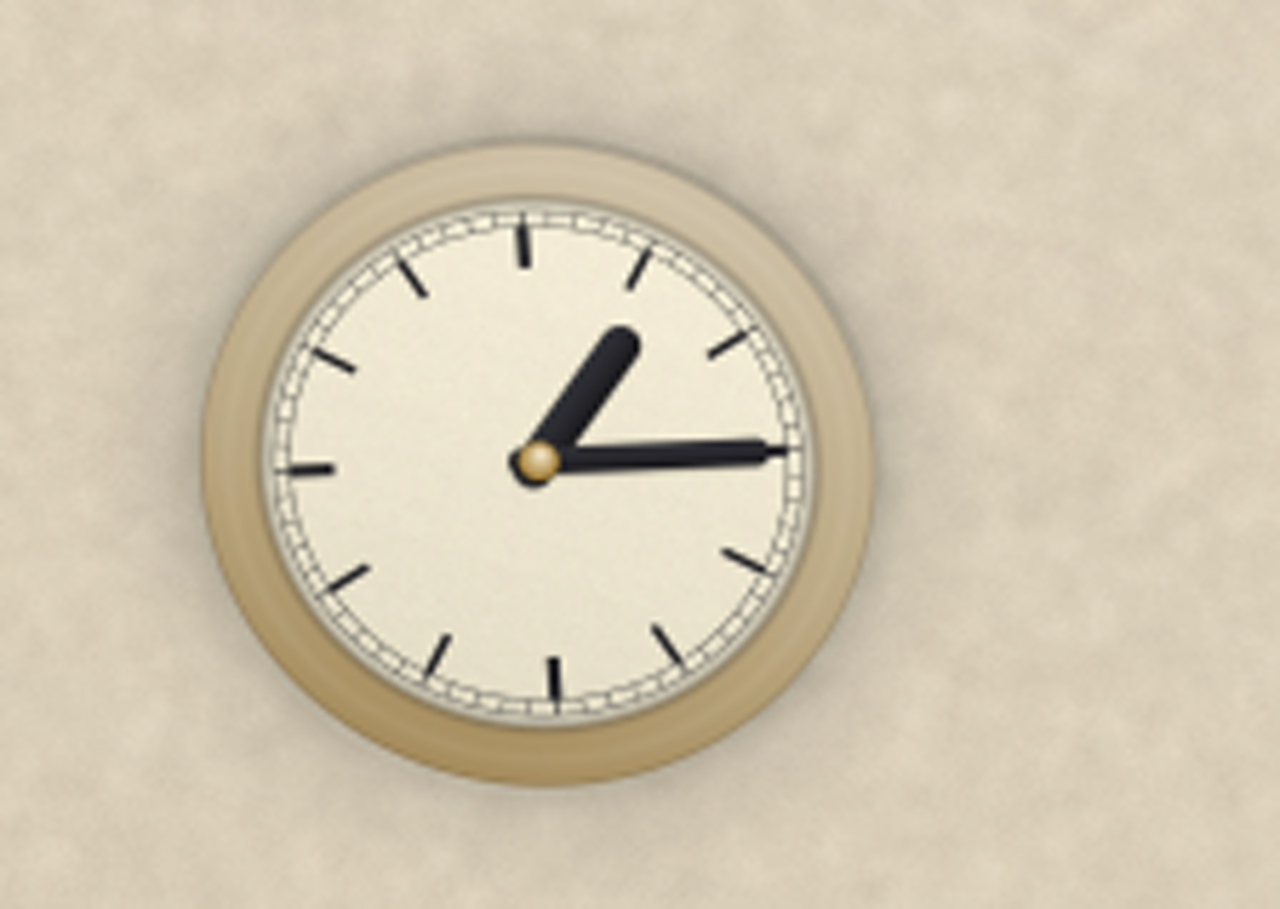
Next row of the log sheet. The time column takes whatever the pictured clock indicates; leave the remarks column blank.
1:15
